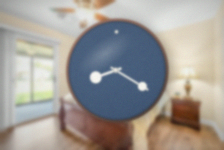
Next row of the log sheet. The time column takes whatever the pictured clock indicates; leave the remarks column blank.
8:20
